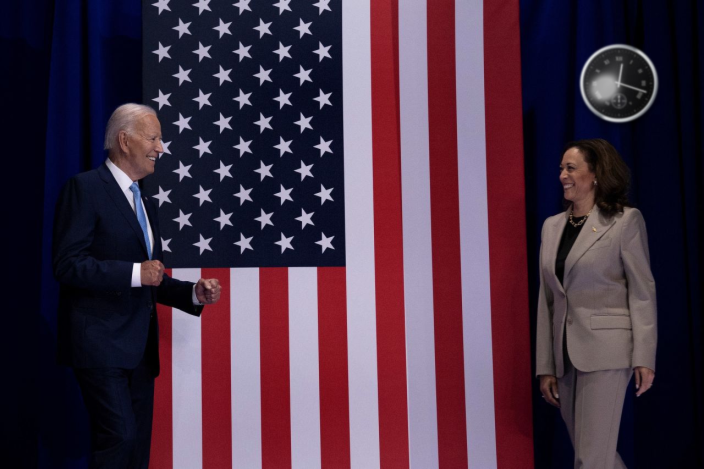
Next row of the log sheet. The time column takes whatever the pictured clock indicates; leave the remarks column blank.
12:18
